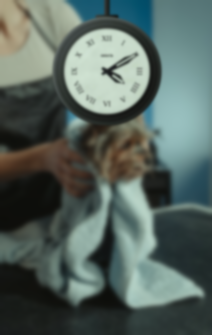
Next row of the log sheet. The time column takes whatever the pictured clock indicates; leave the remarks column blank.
4:10
